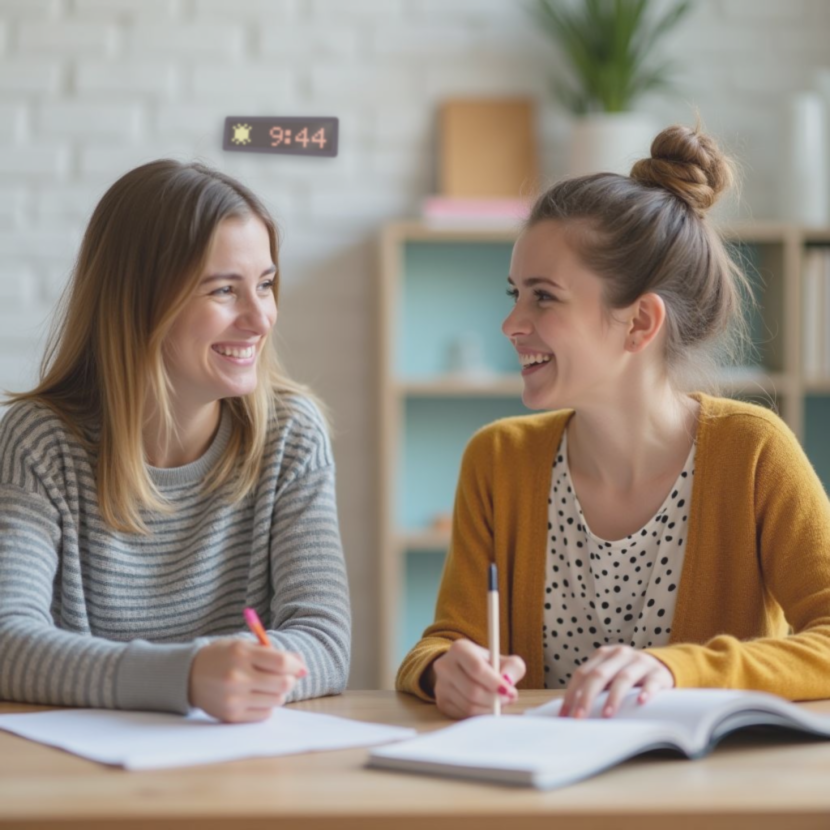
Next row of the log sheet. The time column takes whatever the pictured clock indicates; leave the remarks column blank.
9:44
